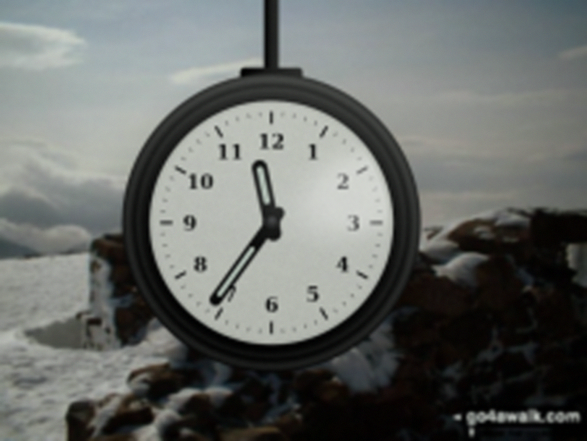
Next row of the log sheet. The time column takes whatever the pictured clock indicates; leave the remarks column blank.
11:36
